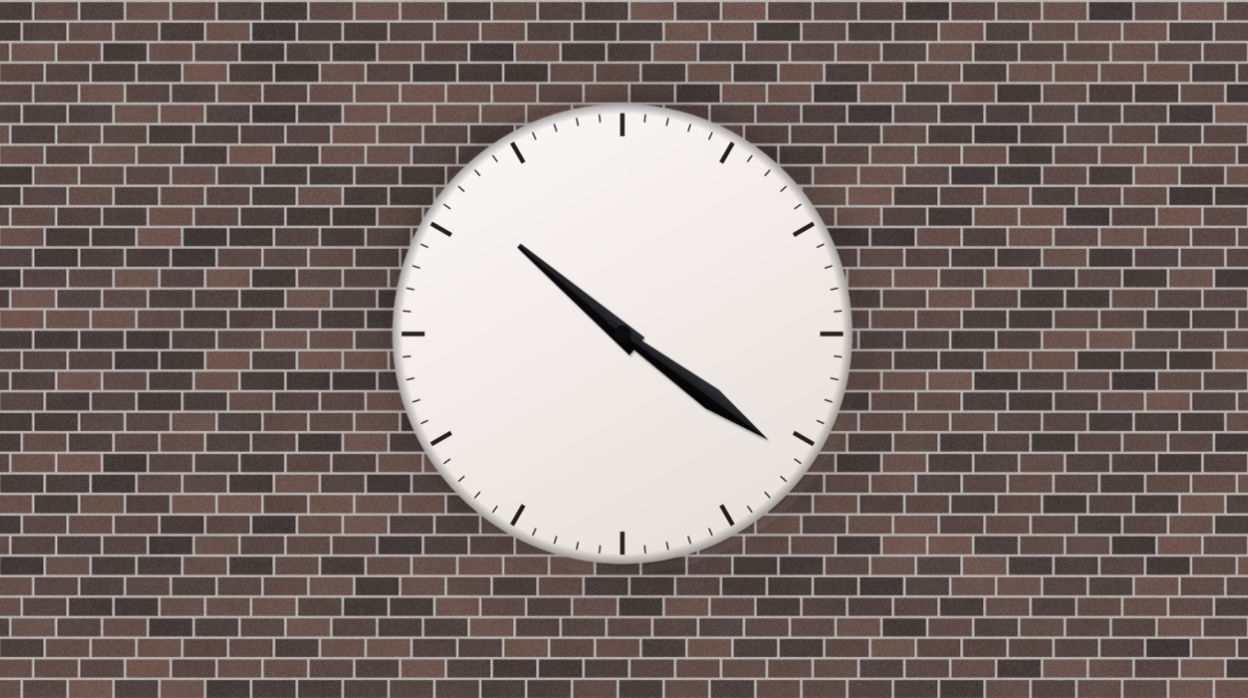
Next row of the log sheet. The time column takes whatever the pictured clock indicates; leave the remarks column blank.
10:21
